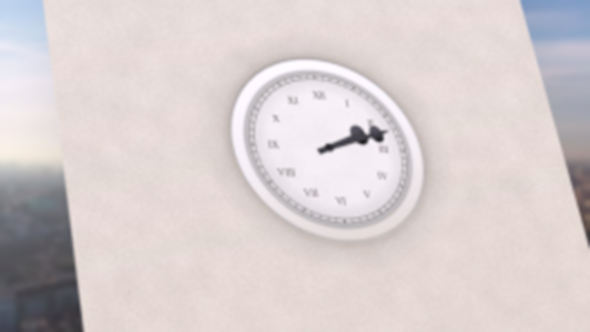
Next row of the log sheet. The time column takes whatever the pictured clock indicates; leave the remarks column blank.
2:12
